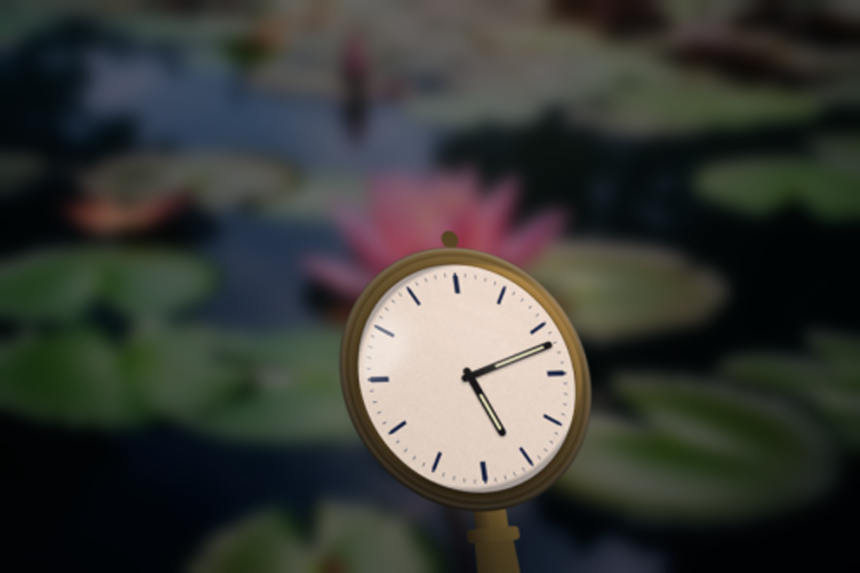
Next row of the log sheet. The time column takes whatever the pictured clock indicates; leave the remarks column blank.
5:12
